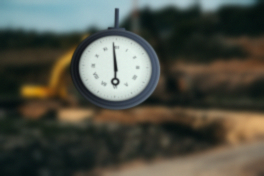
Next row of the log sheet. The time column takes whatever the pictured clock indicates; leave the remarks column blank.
5:59
